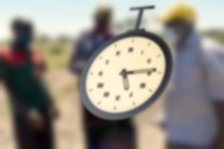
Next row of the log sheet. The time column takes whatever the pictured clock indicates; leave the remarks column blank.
5:14
